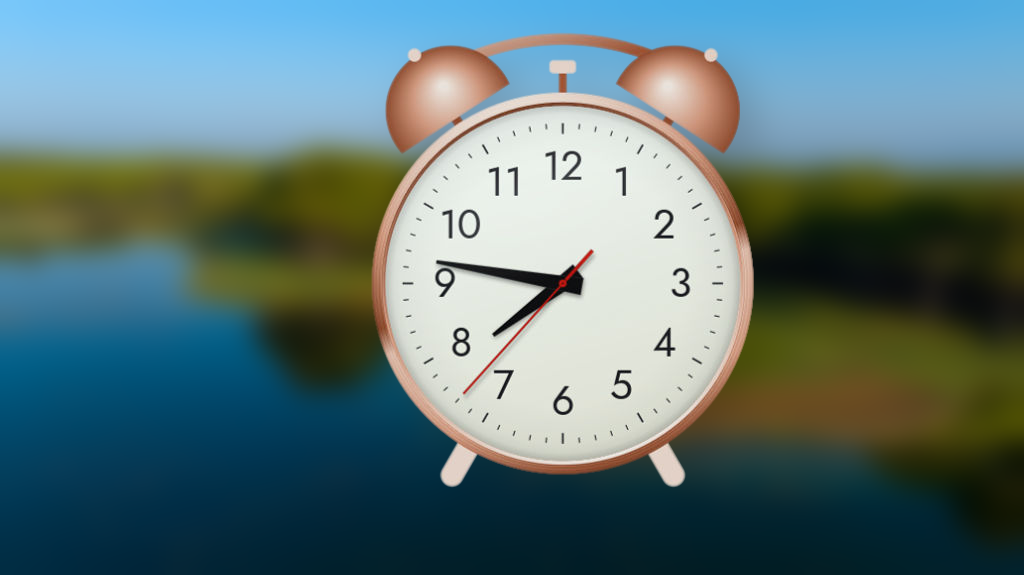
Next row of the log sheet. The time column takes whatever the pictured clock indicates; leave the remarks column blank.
7:46:37
